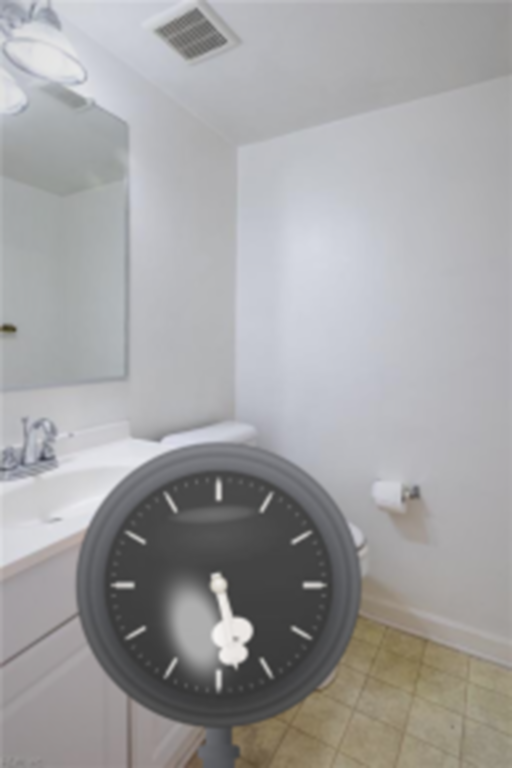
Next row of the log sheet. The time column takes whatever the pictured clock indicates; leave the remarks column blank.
5:28
